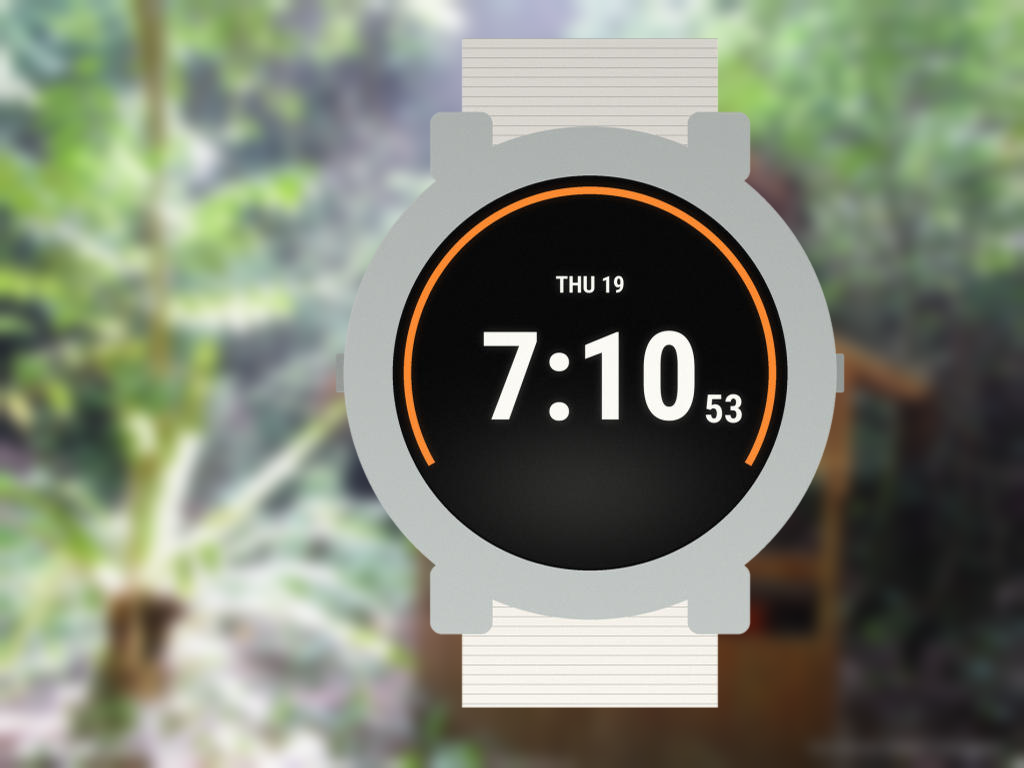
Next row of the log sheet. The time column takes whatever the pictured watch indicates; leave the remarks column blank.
7:10:53
